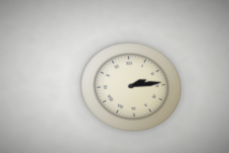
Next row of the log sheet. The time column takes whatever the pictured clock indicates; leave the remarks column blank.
2:14
